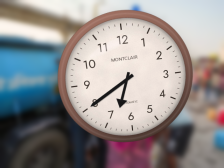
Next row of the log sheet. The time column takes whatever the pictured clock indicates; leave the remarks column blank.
6:40
